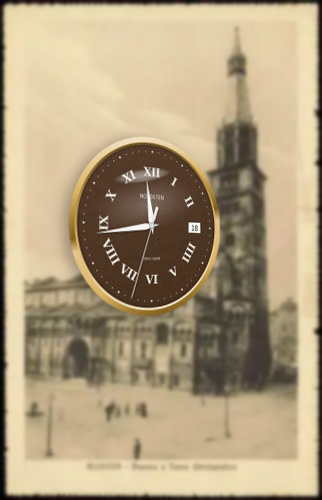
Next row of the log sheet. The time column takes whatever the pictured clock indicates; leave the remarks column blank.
11:43:33
